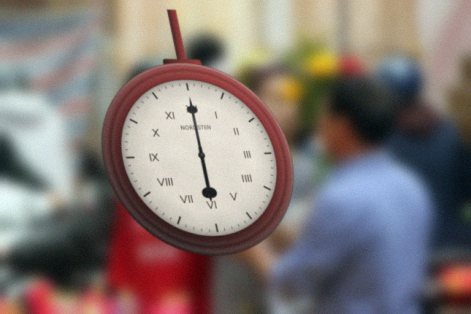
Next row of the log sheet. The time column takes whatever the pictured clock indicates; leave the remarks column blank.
6:00
